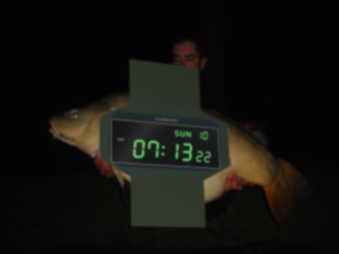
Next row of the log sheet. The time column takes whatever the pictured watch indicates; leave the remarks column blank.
7:13:22
